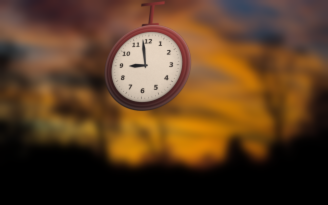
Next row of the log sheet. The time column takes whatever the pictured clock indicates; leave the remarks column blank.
8:58
